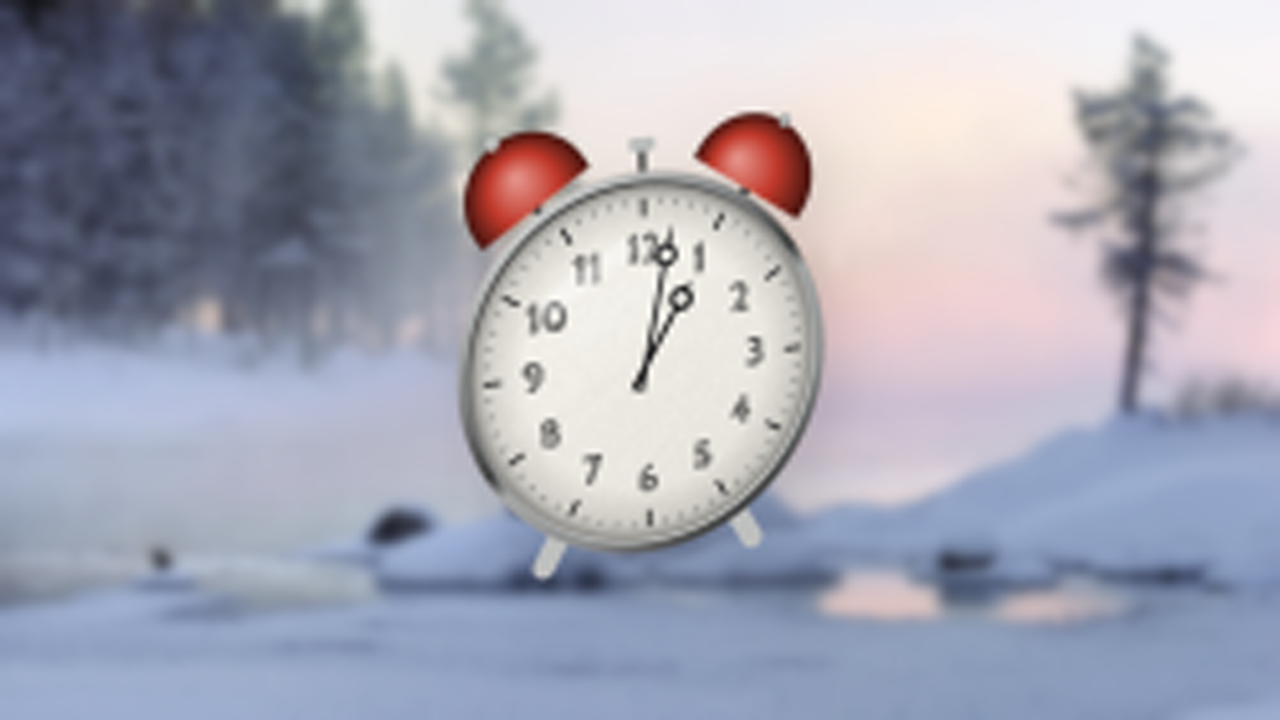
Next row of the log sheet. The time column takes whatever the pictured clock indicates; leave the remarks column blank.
1:02
